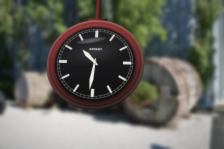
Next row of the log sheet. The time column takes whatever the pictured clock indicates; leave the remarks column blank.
10:31
